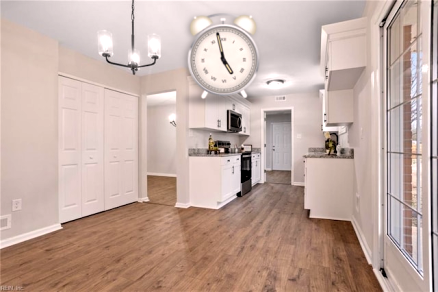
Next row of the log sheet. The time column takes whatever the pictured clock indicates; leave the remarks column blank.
4:58
